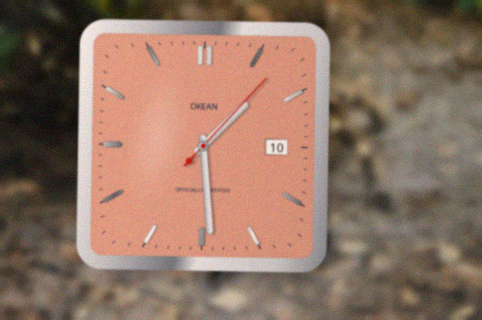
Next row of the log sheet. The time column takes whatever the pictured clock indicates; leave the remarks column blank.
1:29:07
